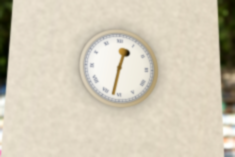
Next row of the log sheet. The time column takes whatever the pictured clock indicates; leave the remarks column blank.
12:32
